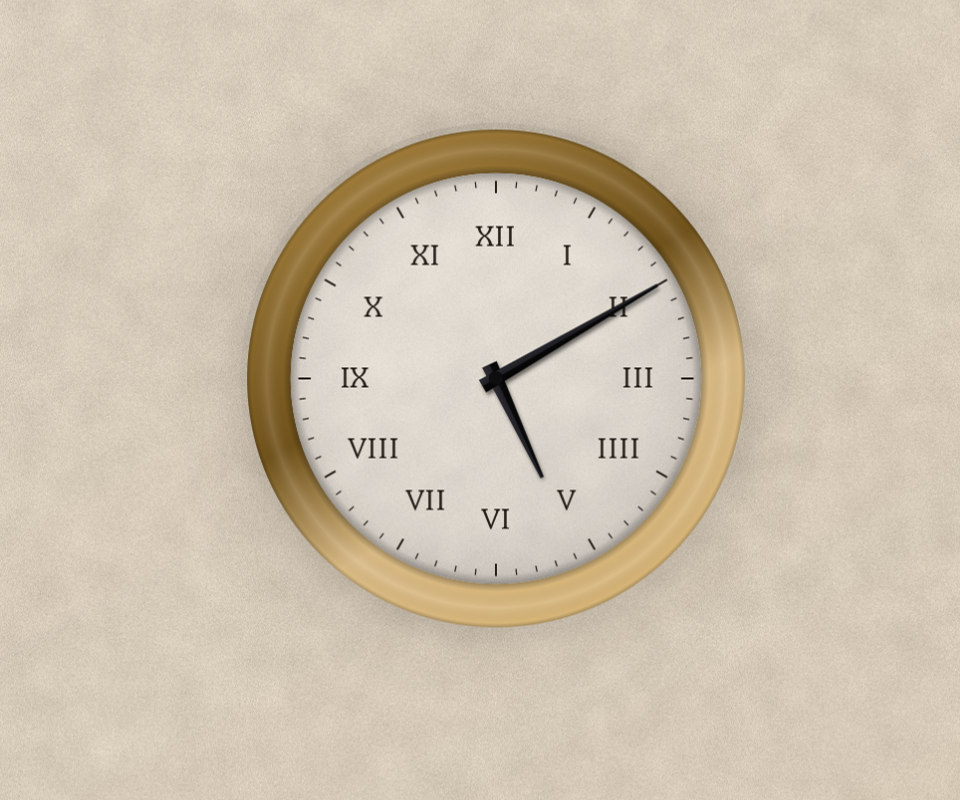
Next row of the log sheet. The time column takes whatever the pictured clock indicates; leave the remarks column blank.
5:10
